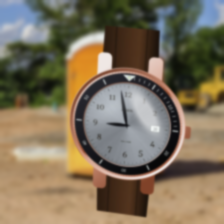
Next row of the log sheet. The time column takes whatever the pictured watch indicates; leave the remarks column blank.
8:58
